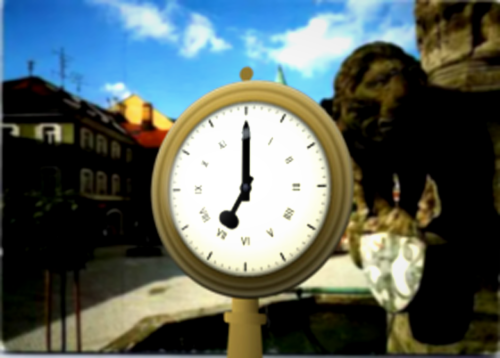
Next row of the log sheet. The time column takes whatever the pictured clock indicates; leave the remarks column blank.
7:00
